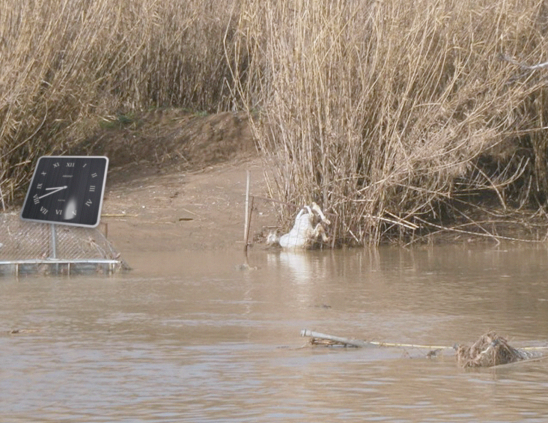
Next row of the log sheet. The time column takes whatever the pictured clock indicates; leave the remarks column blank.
8:40
